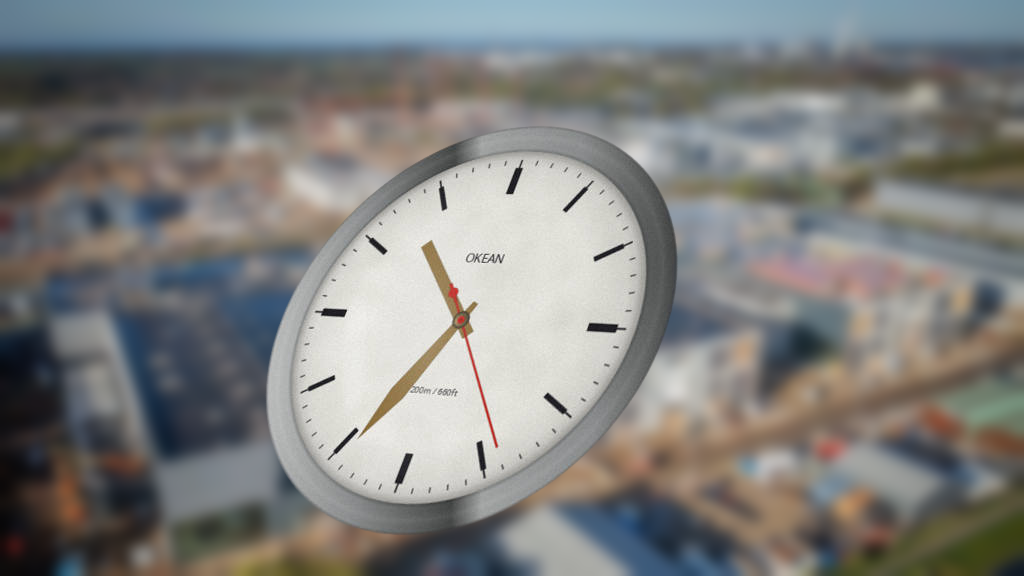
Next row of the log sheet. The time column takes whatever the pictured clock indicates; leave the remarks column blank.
10:34:24
